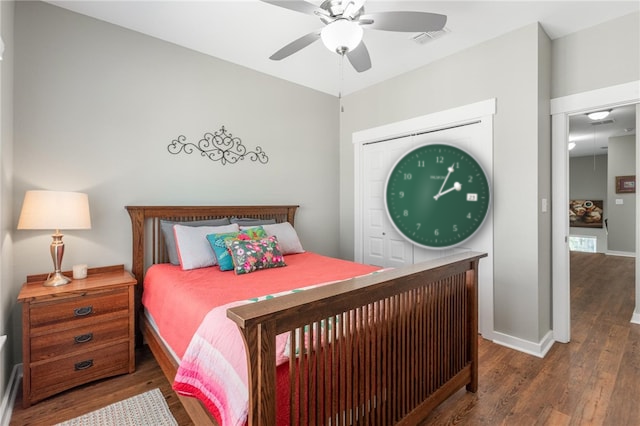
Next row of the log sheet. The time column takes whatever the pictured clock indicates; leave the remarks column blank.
2:04
